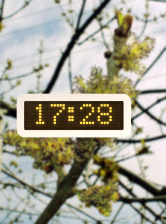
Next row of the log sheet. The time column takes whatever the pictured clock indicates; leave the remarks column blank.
17:28
